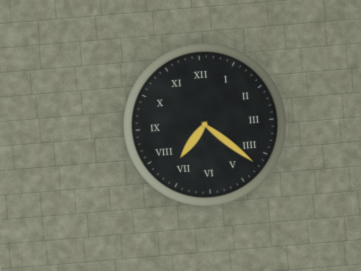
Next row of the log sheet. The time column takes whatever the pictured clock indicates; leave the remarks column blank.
7:22
